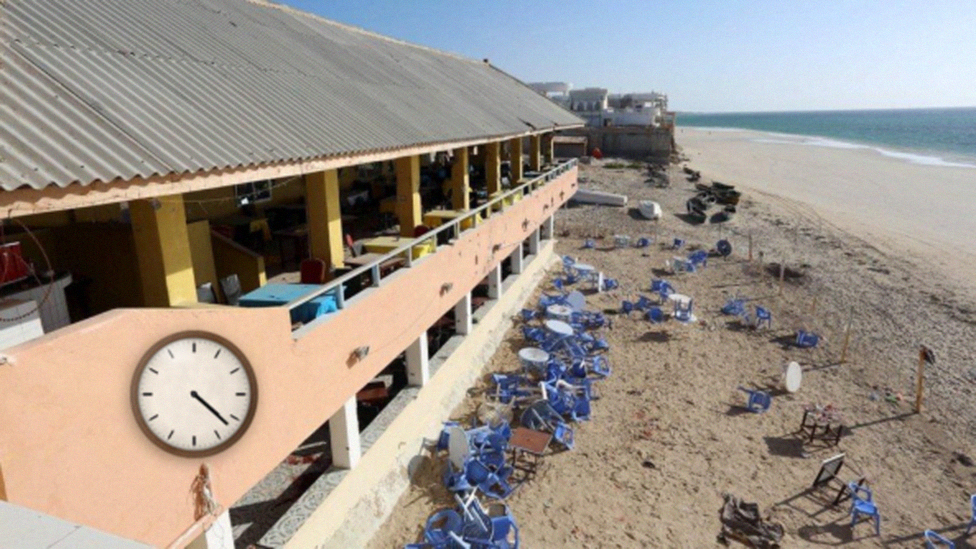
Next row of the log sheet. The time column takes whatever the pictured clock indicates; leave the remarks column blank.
4:22
